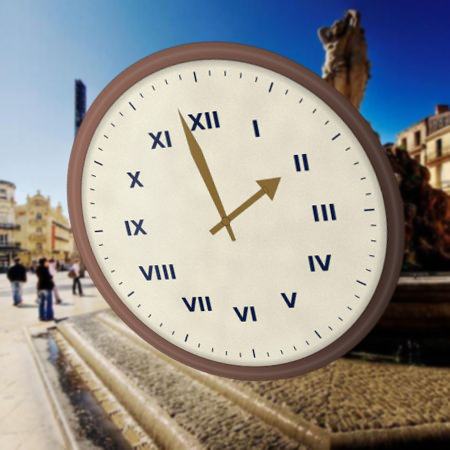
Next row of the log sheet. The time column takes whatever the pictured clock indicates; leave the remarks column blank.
1:58
